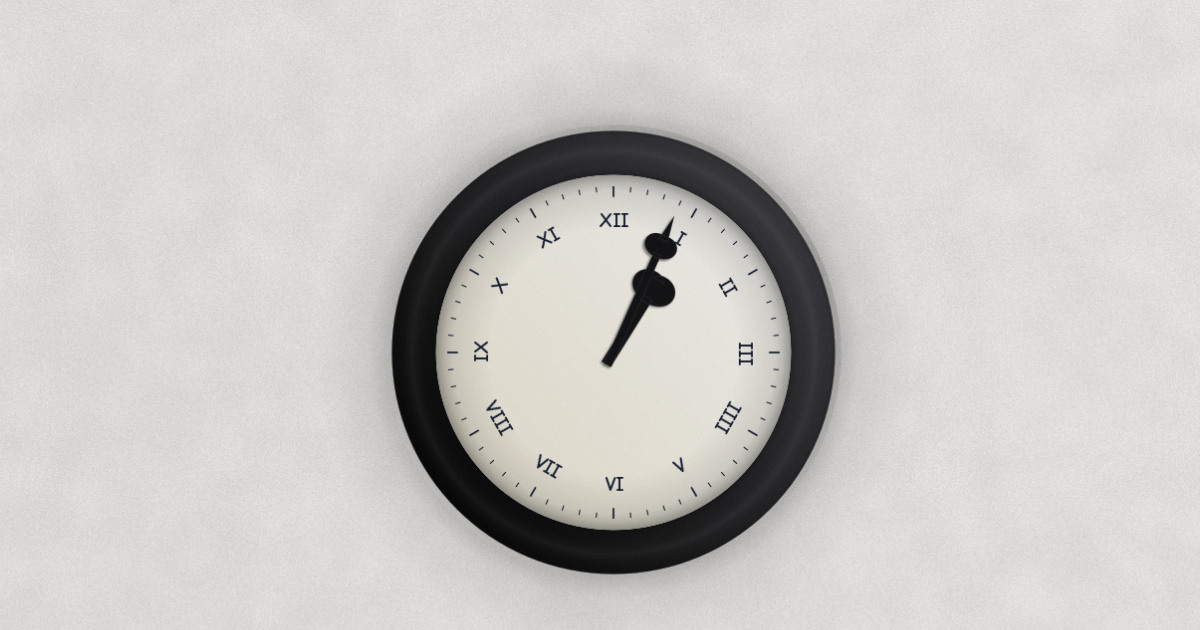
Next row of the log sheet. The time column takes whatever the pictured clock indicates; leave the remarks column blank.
1:04
